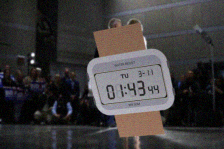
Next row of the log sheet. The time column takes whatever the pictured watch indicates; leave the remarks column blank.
1:43:44
